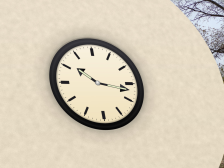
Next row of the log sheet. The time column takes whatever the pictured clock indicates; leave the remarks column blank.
10:17
